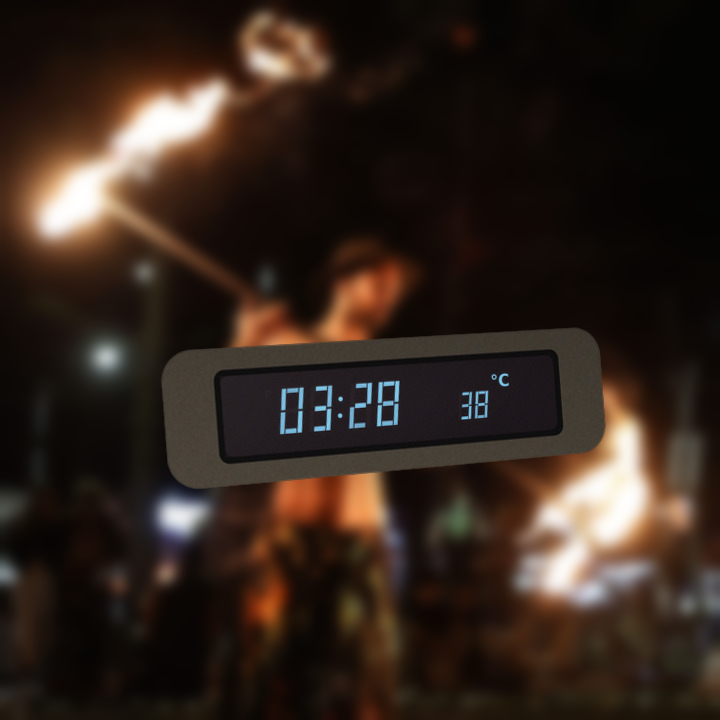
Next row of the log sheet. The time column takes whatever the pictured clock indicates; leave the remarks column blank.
3:28
